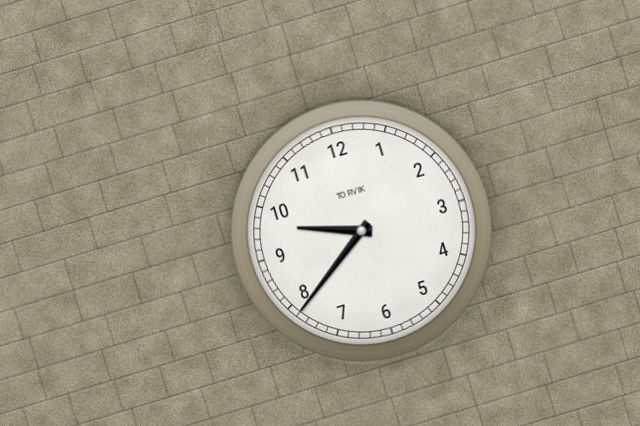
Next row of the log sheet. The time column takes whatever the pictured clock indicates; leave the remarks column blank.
9:39
